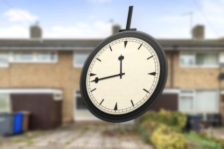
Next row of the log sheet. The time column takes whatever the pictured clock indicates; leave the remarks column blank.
11:43
